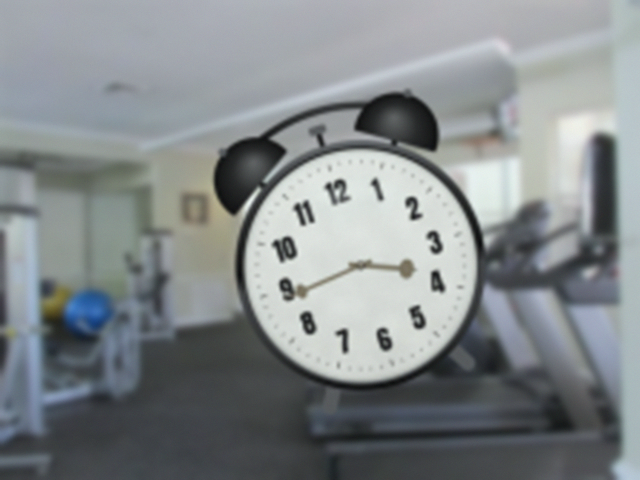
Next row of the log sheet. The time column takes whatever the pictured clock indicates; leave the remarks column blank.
3:44
